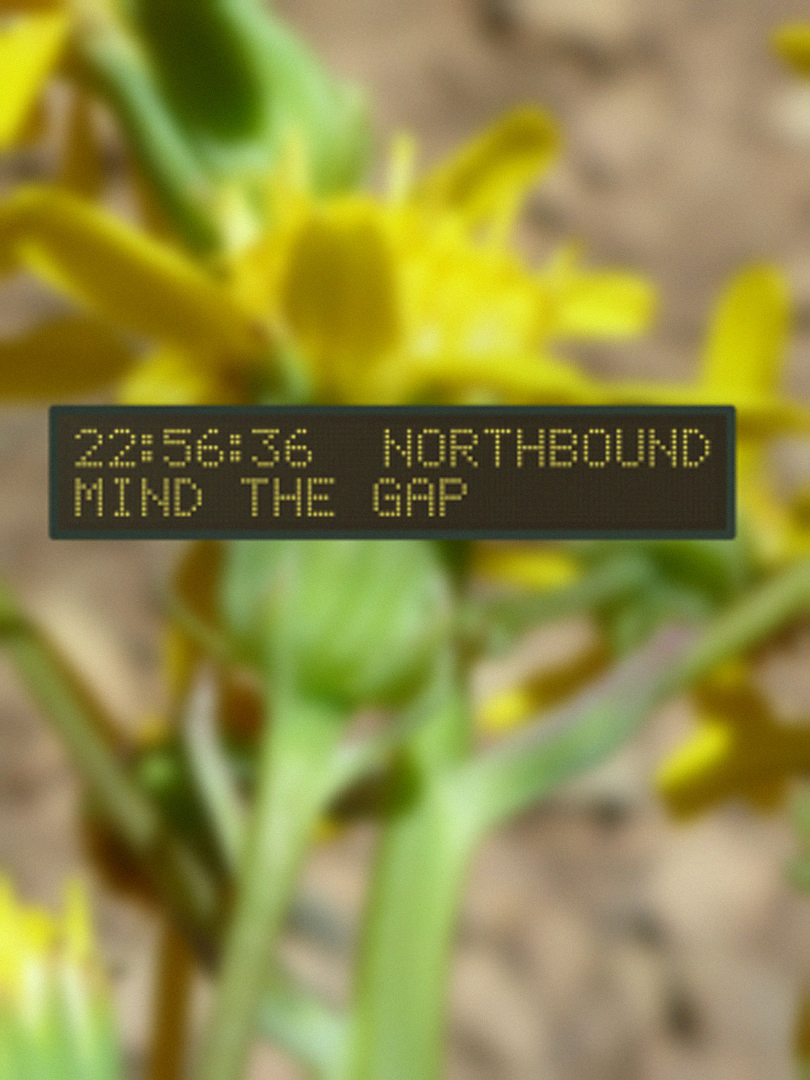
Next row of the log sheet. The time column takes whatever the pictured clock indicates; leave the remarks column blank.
22:56:36
